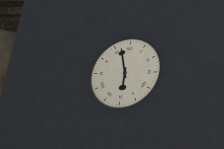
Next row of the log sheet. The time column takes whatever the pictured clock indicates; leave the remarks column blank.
5:57
